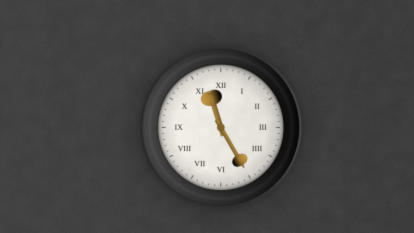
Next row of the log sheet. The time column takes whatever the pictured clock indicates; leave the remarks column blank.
11:25
